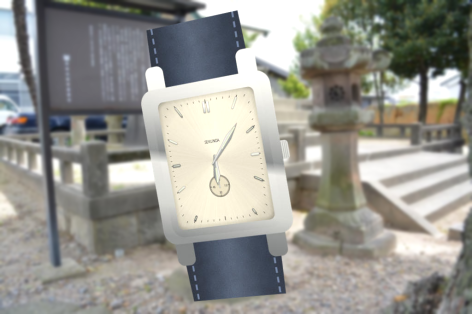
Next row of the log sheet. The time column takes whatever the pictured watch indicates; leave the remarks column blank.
6:07
